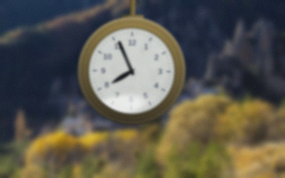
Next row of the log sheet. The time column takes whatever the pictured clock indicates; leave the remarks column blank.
7:56
